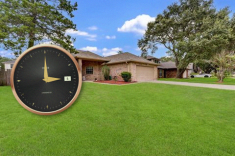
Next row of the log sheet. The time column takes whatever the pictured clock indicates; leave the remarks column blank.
3:00
